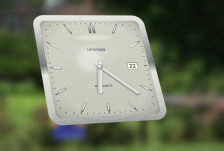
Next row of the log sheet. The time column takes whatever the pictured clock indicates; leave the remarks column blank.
6:22
